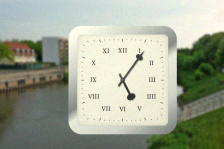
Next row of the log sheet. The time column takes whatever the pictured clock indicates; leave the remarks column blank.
5:06
